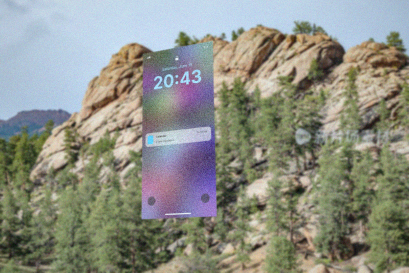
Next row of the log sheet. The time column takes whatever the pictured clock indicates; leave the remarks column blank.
20:43
